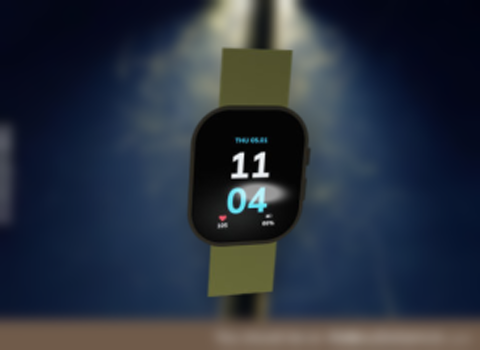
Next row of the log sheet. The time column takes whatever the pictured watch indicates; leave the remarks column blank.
11:04
